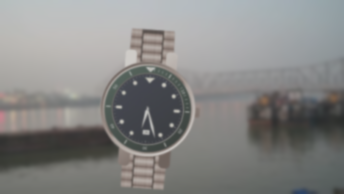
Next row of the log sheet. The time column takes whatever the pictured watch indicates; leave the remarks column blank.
6:27
